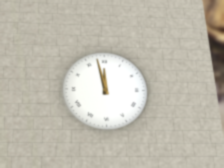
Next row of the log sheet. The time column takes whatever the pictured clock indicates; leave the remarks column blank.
11:58
